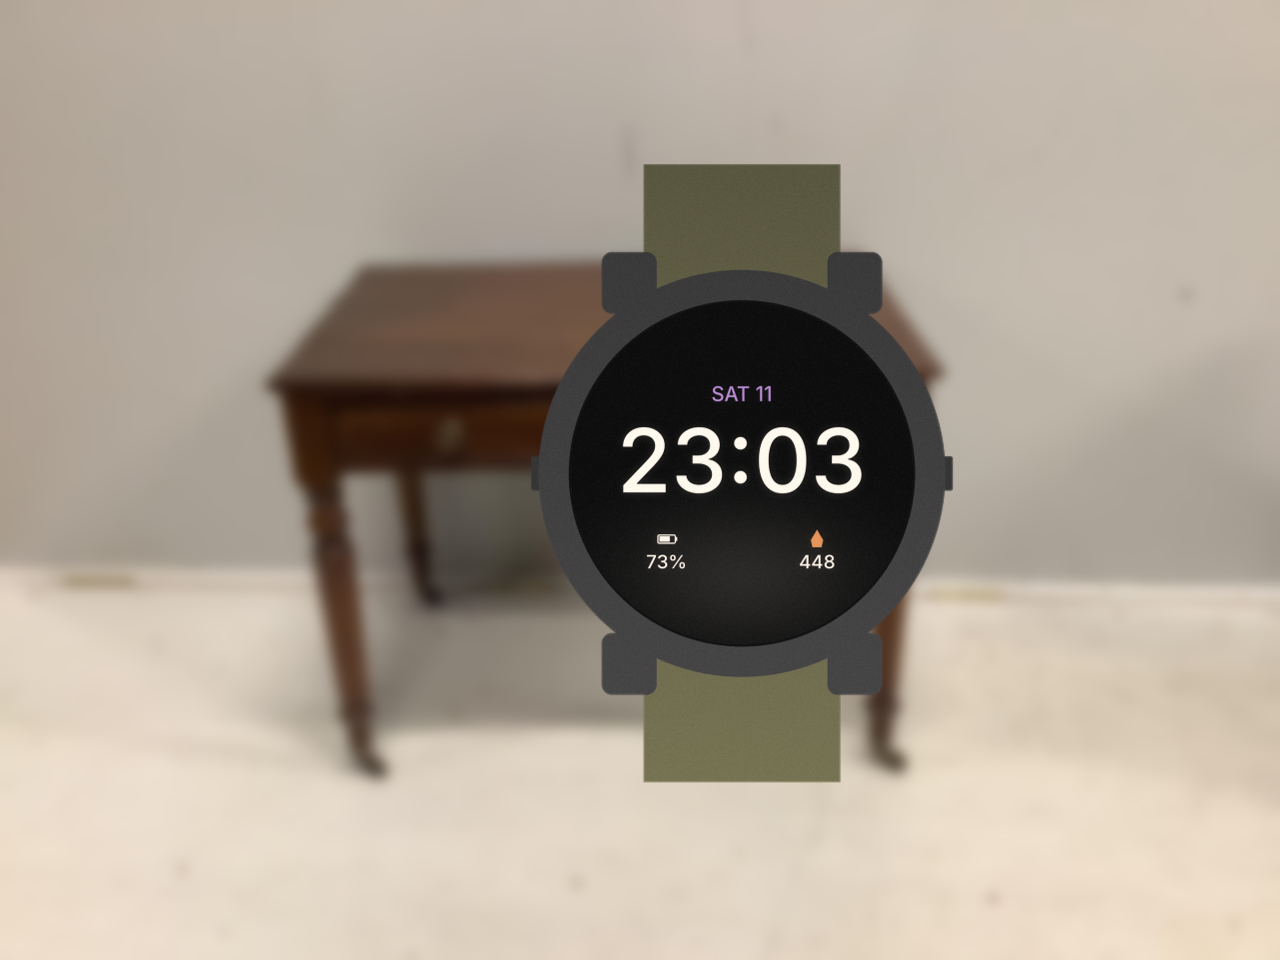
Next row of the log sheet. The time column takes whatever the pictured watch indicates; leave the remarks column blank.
23:03
